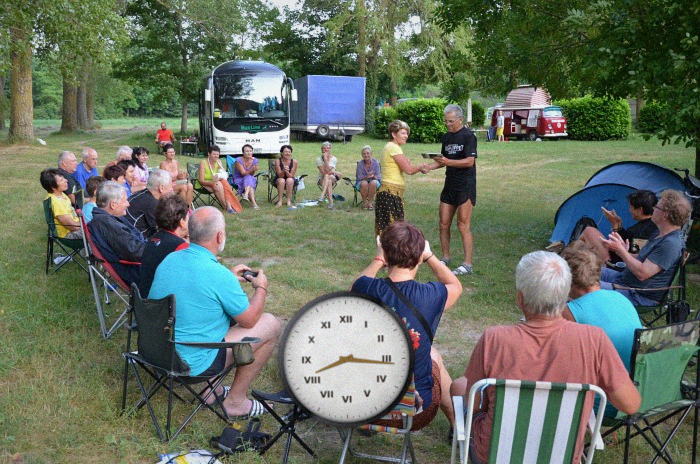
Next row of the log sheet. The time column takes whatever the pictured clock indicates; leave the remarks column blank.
8:16
